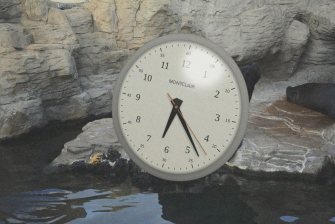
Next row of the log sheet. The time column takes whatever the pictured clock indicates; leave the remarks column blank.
6:23:22
